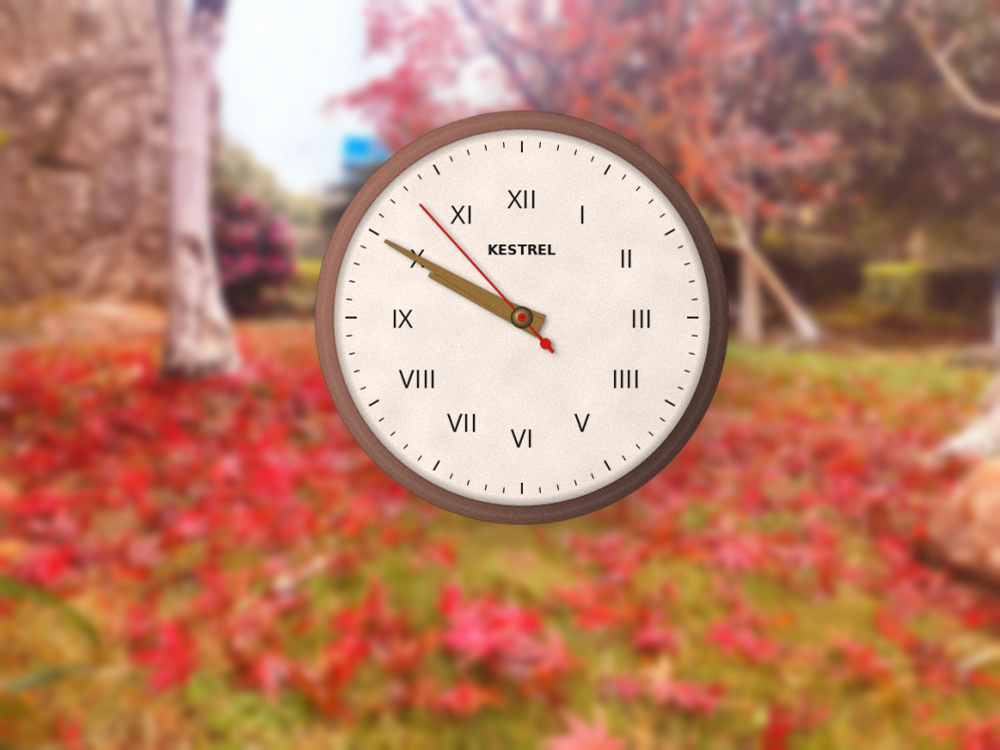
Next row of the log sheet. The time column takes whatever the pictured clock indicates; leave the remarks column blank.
9:49:53
